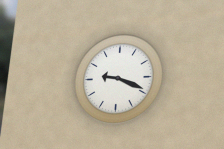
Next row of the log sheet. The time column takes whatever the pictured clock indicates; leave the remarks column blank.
9:19
